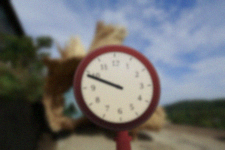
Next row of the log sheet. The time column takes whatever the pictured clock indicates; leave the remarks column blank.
9:49
